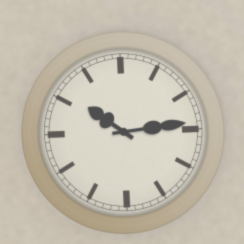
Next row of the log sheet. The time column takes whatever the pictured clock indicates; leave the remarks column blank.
10:14
